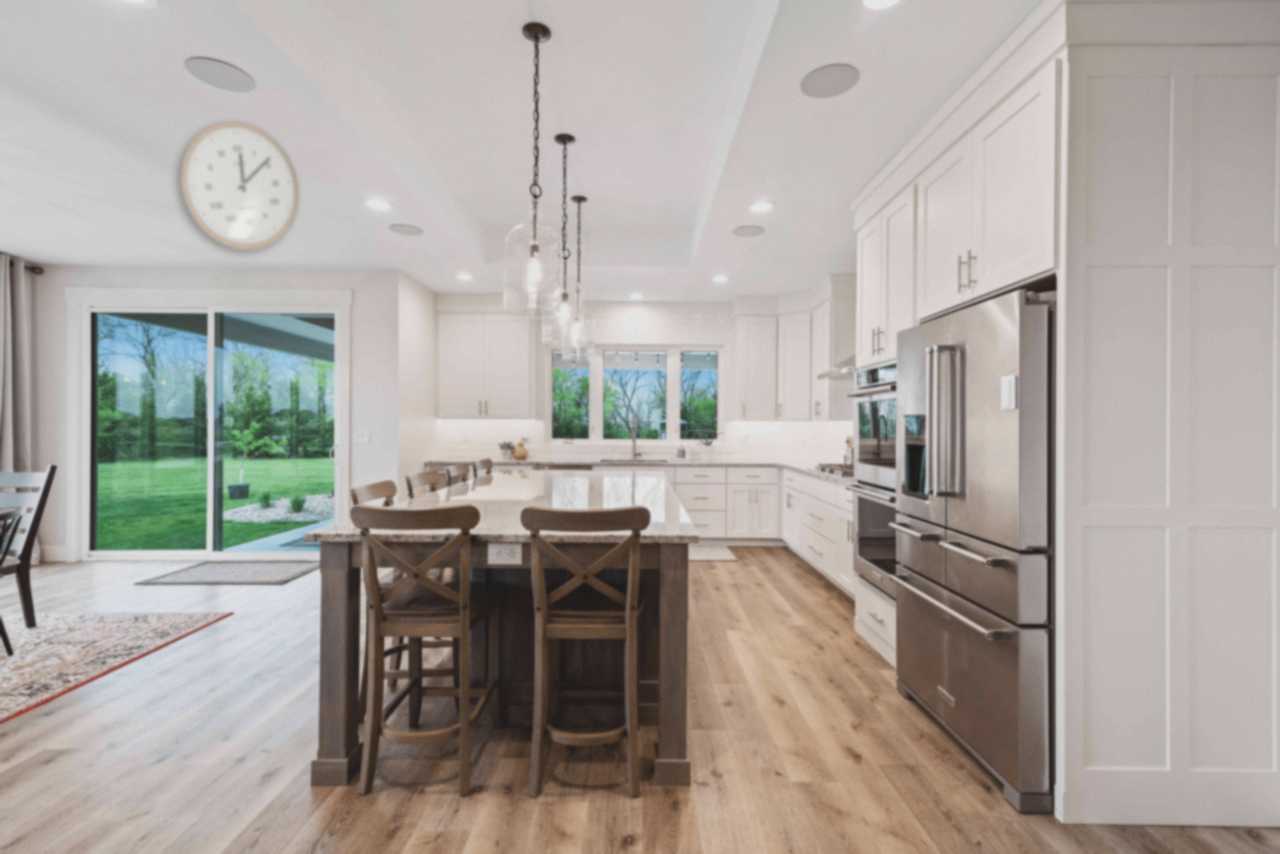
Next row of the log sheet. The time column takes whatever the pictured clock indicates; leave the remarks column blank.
12:09
